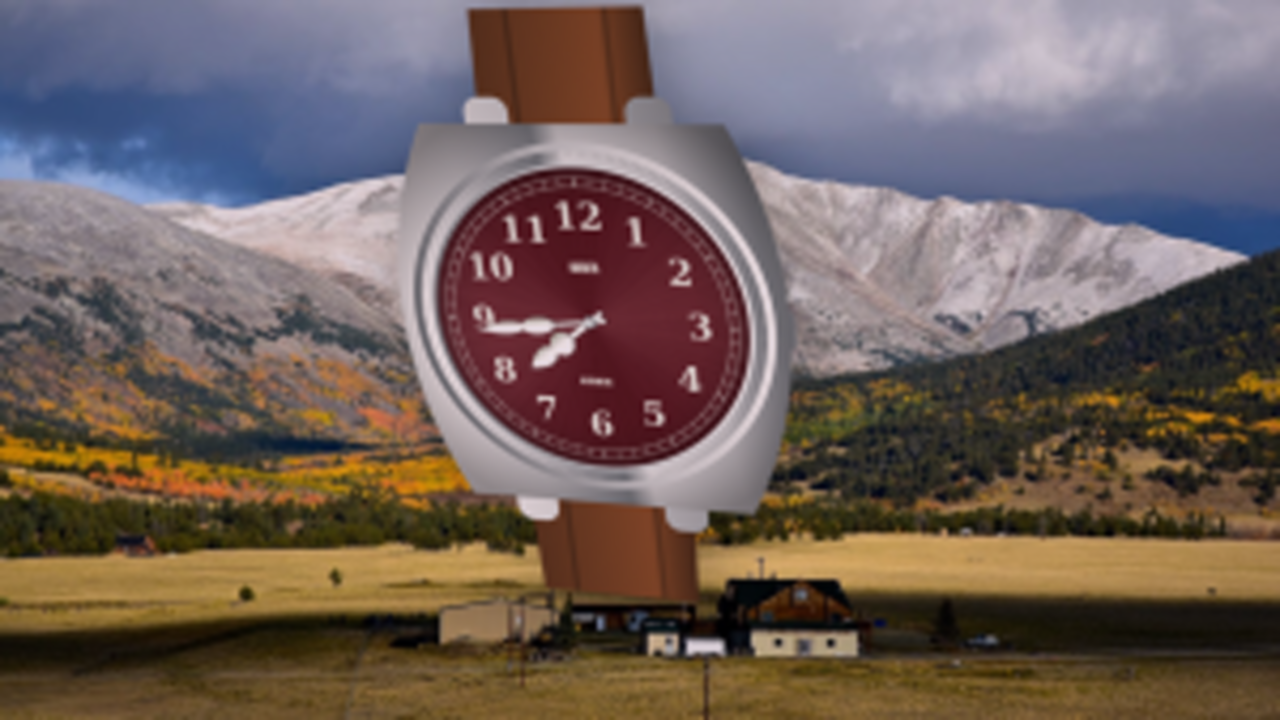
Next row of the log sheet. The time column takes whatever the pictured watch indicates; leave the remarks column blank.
7:44
